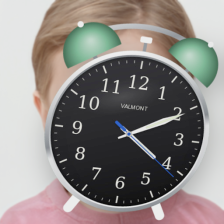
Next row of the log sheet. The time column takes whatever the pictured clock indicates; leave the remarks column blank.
4:10:21
